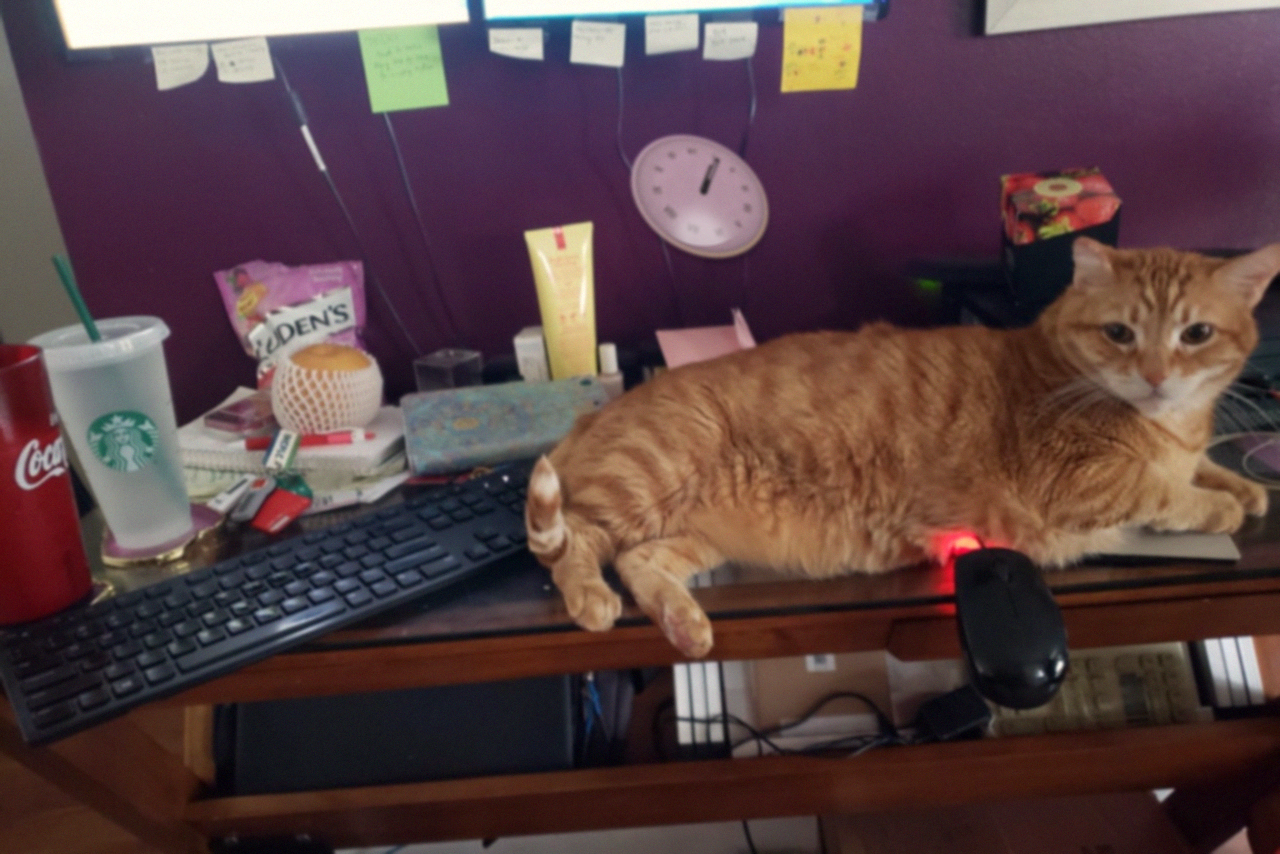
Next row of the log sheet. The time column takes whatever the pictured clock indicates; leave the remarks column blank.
1:06
